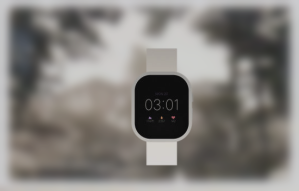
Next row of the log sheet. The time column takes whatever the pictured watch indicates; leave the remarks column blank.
3:01
